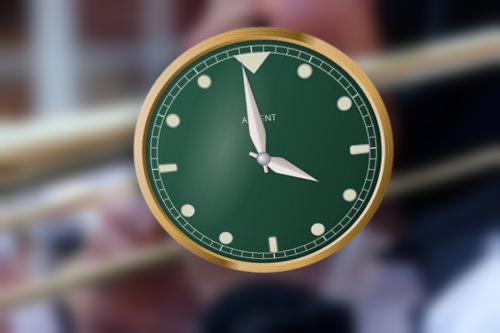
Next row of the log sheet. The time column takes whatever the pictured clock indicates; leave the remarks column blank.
3:59
